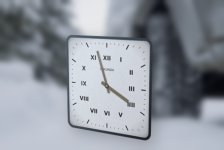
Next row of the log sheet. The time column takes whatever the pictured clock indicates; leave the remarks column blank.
3:57
